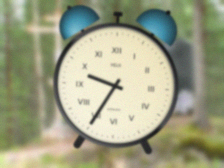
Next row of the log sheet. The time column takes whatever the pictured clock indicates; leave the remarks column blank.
9:35
